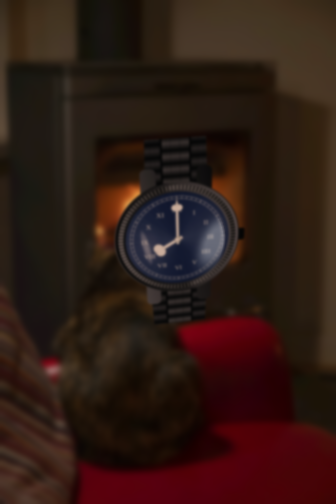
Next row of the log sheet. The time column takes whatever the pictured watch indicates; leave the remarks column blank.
8:00
